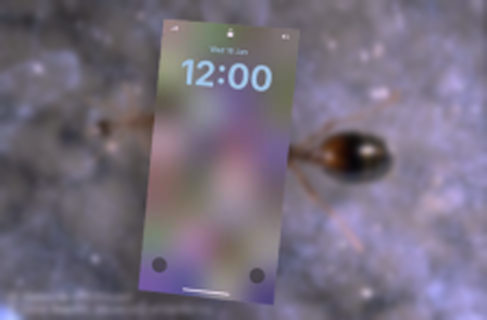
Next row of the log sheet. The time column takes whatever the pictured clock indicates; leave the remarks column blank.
12:00
